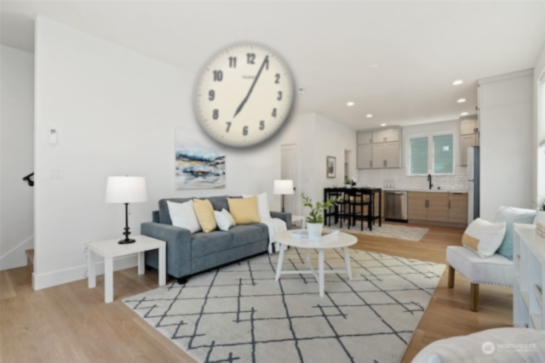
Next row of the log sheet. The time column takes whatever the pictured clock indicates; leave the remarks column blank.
7:04
